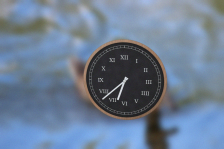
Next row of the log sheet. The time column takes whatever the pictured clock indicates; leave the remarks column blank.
6:38
